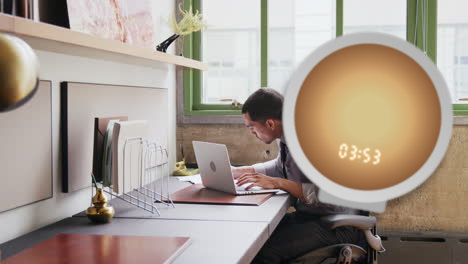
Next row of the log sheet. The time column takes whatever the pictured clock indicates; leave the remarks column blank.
3:53
